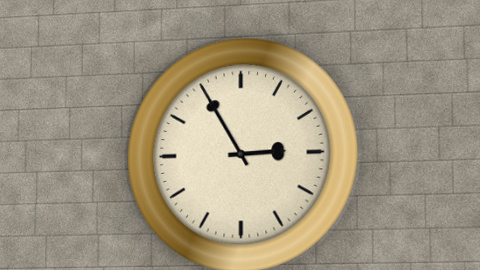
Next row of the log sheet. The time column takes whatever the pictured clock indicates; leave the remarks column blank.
2:55
